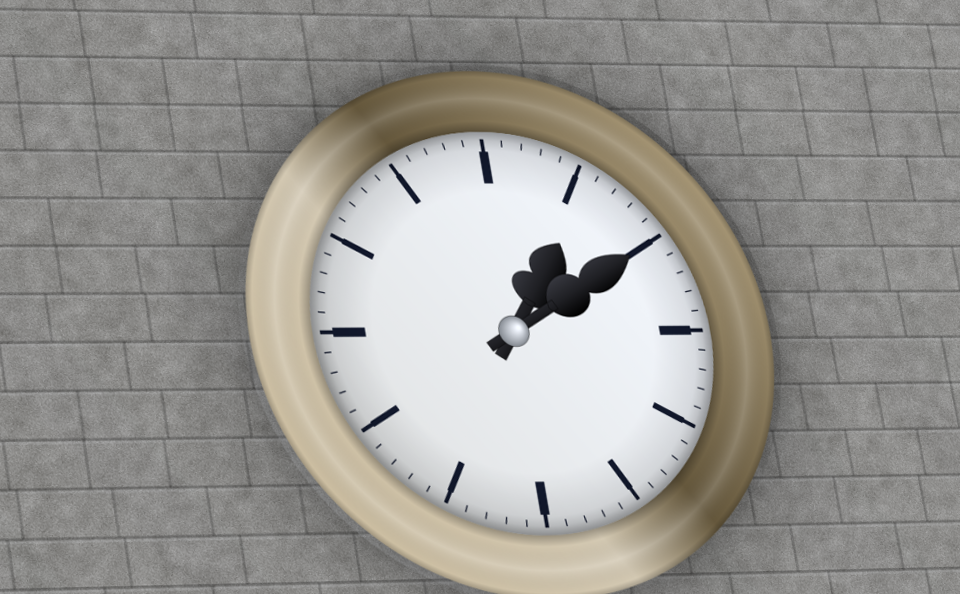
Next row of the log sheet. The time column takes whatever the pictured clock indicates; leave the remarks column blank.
1:10
